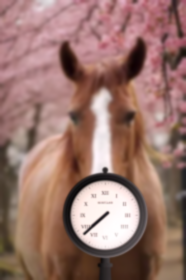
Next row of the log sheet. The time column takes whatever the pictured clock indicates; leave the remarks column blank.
7:38
